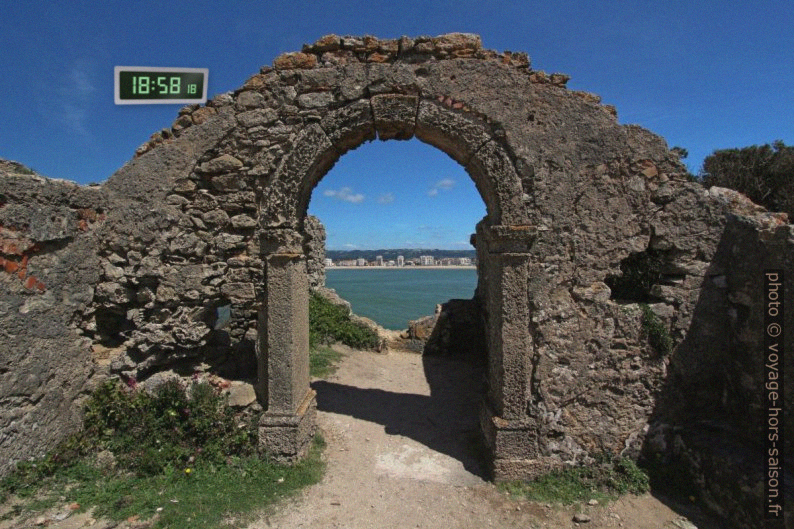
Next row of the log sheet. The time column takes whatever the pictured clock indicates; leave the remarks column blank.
18:58
